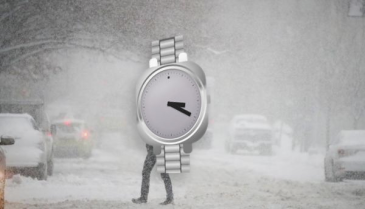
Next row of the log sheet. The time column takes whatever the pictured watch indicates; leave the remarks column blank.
3:20
